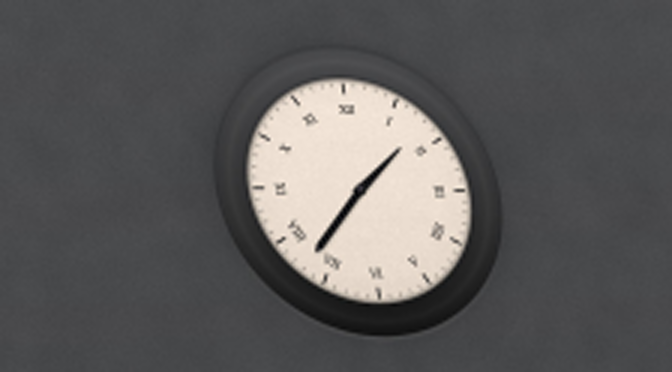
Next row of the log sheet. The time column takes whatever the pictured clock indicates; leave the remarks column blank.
1:37
